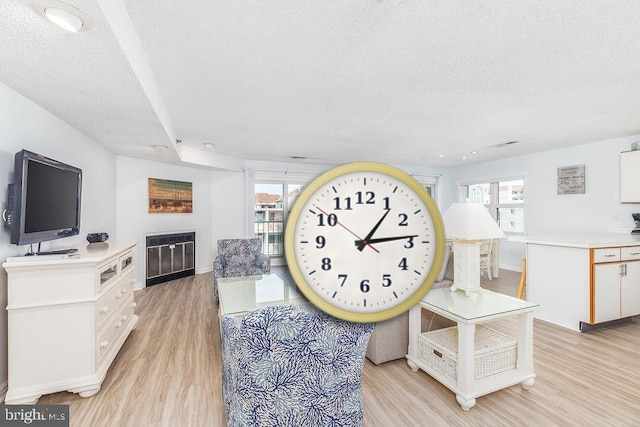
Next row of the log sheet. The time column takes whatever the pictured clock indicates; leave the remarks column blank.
1:13:51
